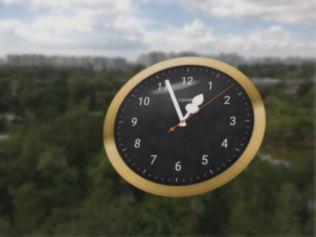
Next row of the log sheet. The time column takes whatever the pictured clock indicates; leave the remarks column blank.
12:56:08
